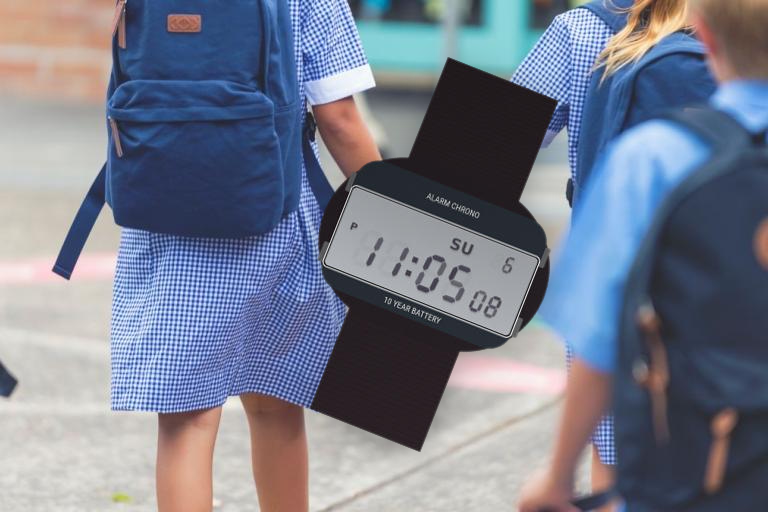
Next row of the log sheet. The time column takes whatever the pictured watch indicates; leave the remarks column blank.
11:05:08
